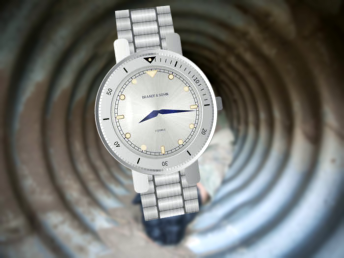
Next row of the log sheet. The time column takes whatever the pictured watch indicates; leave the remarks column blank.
8:16
